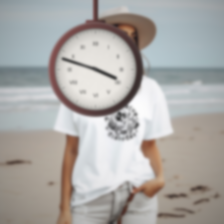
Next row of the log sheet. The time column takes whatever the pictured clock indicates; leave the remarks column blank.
3:48
